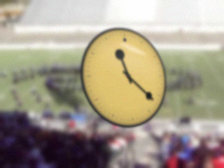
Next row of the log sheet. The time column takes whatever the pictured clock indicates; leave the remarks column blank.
11:22
